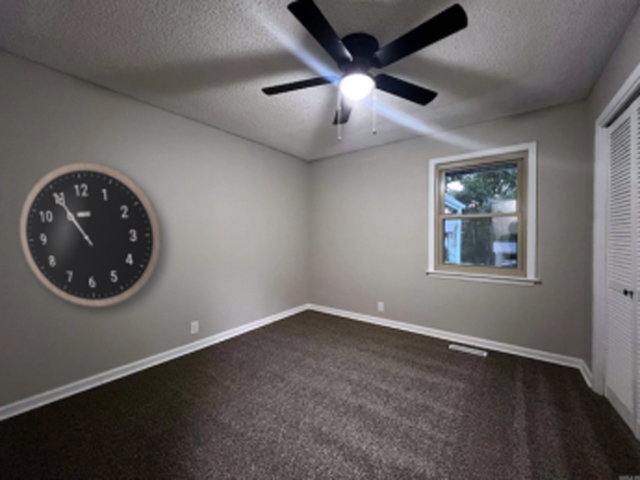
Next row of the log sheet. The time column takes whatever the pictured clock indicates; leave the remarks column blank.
10:55
